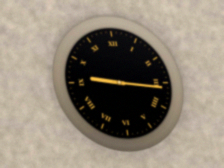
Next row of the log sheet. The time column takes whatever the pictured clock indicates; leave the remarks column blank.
9:16
